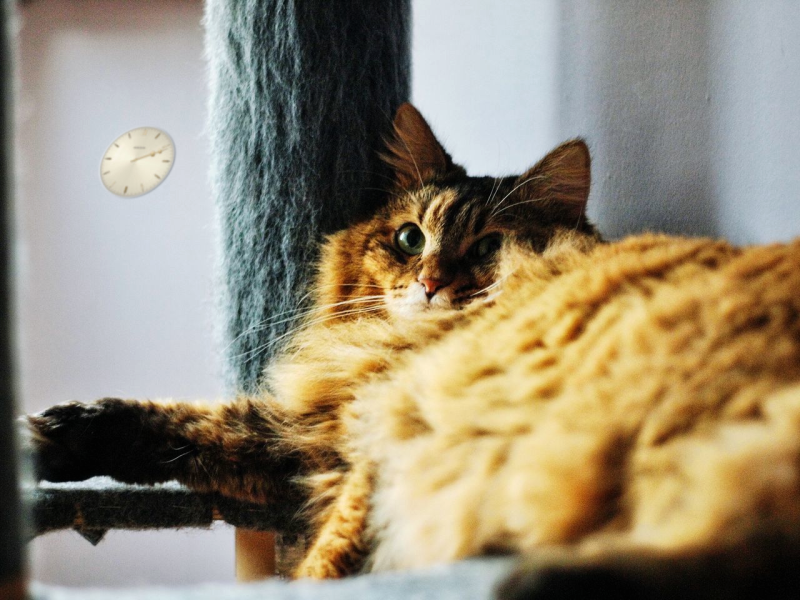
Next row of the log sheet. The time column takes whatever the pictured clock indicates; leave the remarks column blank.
2:11
